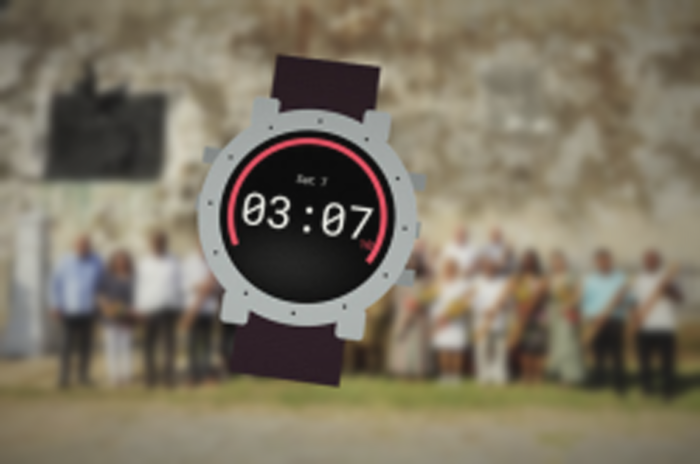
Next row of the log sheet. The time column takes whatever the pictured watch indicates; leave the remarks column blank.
3:07
